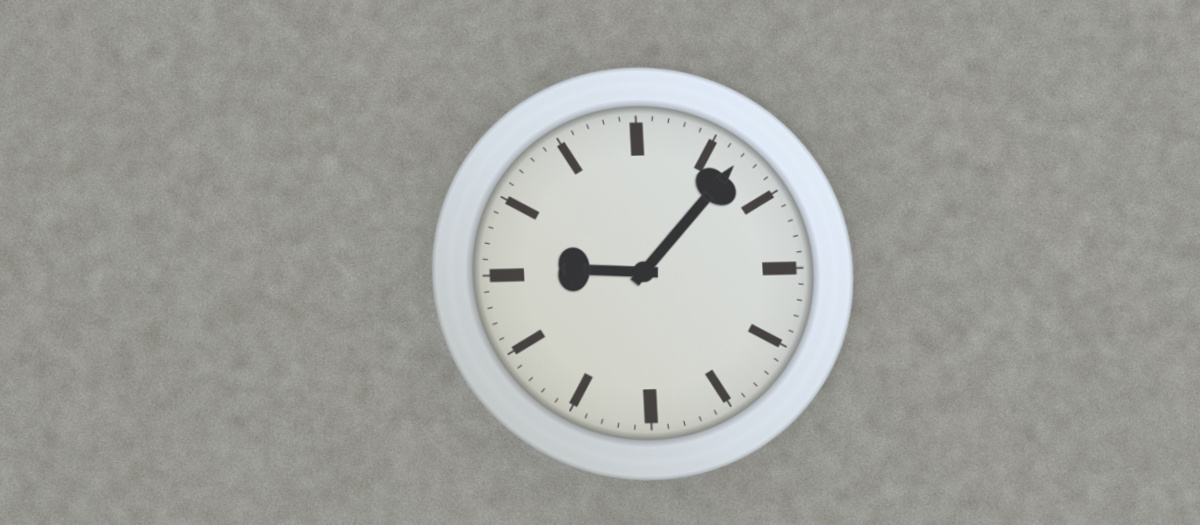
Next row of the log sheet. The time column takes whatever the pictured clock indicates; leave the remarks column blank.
9:07
